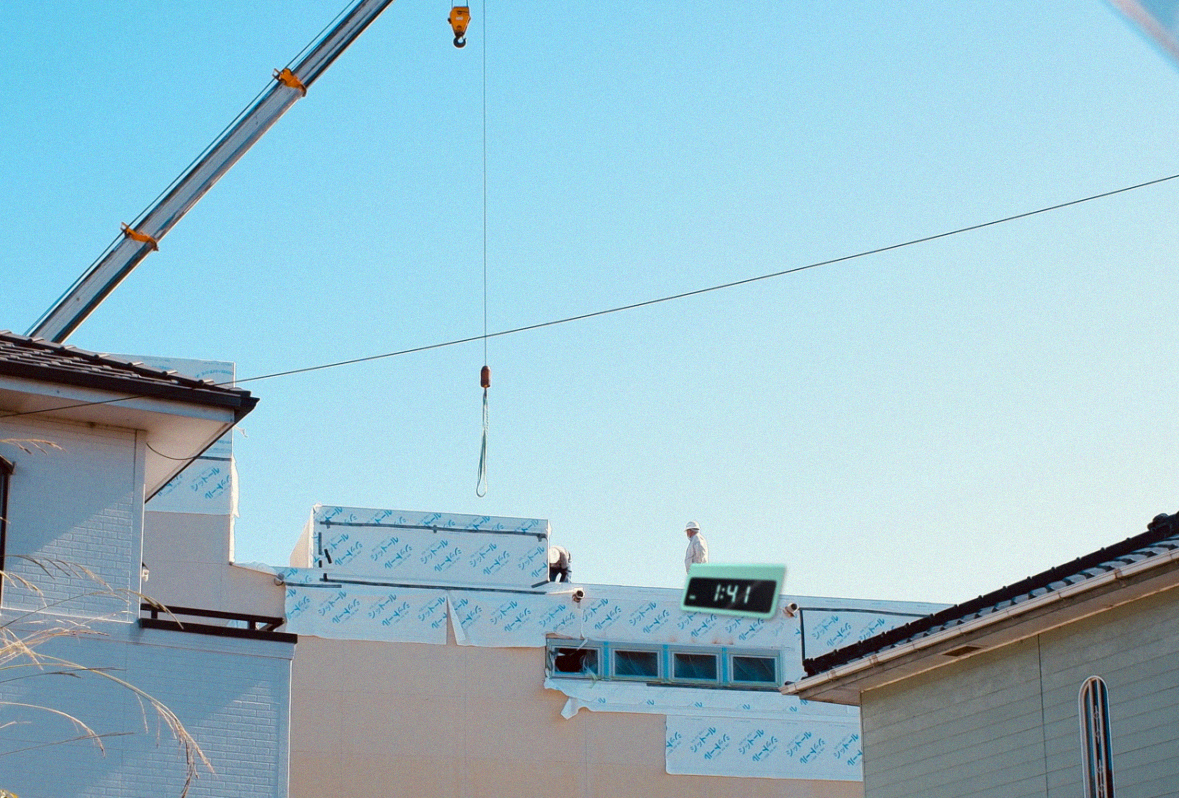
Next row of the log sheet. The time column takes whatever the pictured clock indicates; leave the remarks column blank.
1:41
